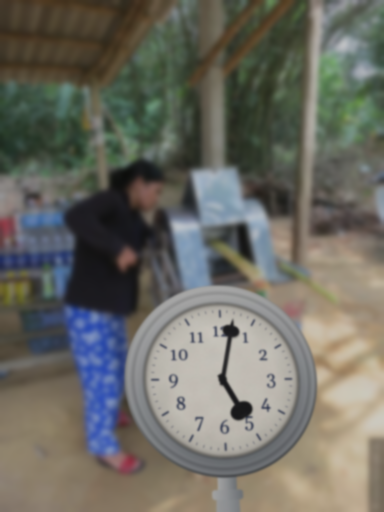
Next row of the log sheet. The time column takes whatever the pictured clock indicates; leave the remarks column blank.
5:02
